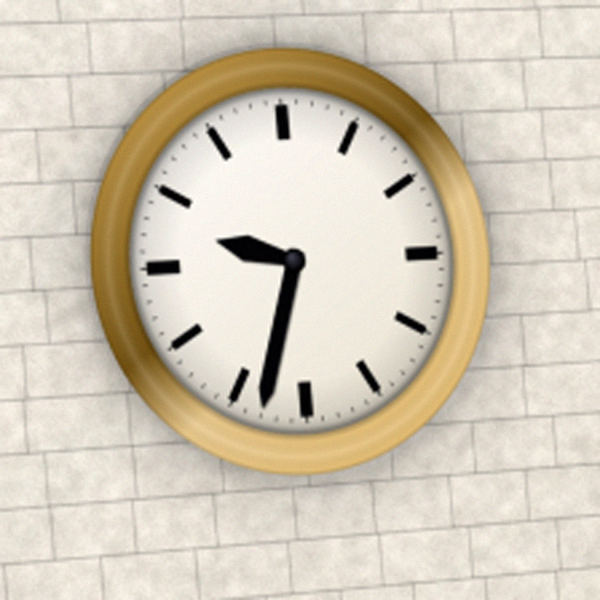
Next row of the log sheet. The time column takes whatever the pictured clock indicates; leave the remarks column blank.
9:33
